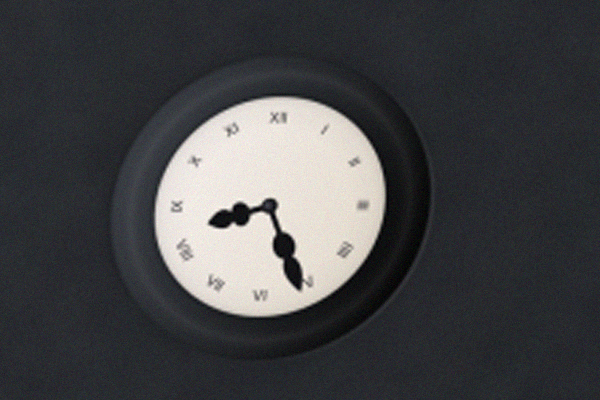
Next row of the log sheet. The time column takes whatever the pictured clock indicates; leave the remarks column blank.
8:26
